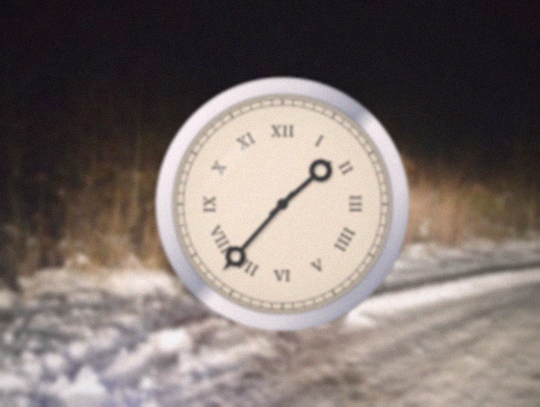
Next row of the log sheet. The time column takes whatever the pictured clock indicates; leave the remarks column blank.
1:37
